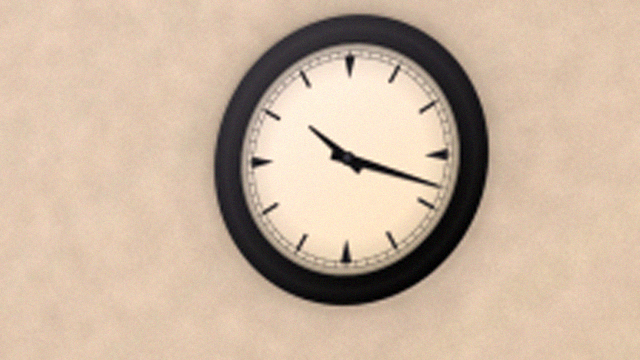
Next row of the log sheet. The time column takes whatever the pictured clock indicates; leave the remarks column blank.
10:18
